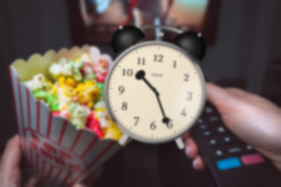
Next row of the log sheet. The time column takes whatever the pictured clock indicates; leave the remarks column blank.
10:26
